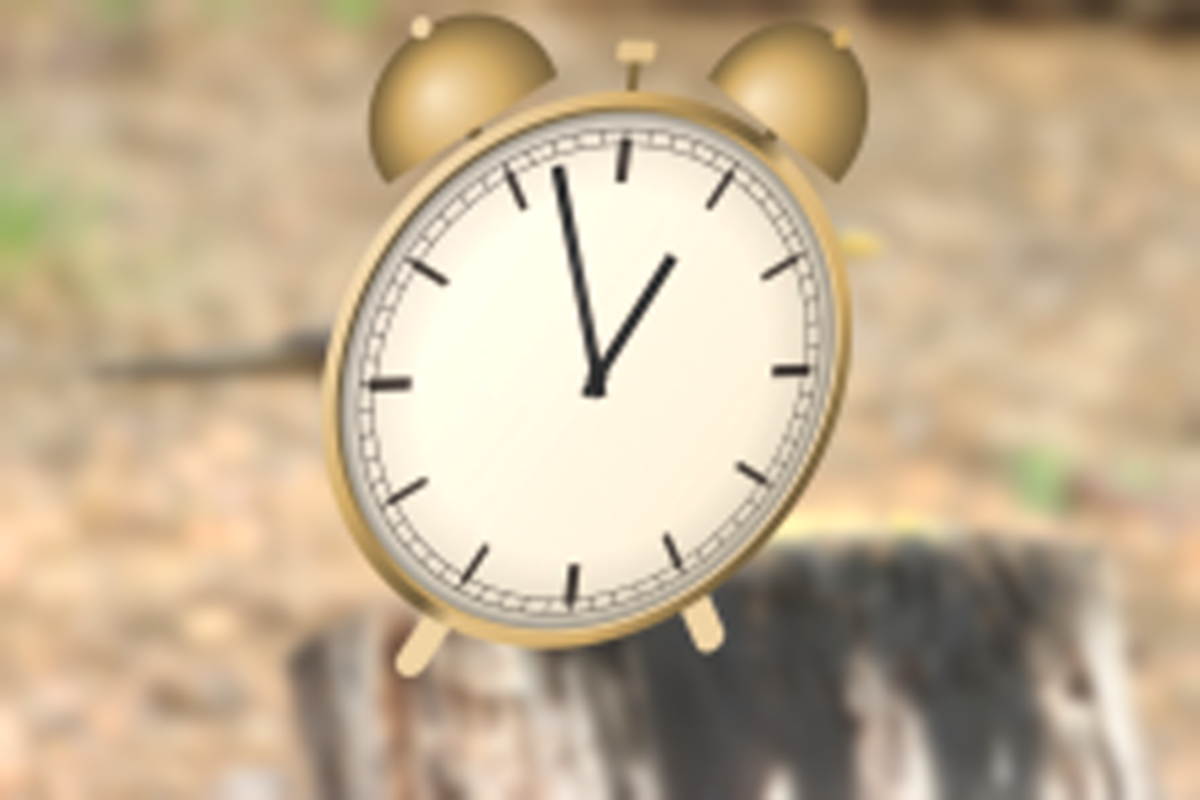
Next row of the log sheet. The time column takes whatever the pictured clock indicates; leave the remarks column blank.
12:57
